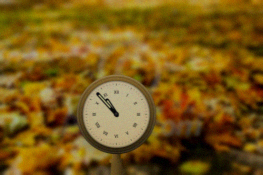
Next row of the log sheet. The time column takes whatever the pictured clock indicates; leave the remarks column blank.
10:53
